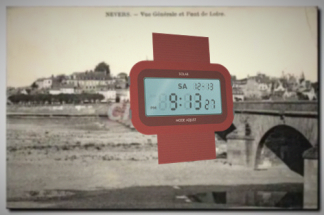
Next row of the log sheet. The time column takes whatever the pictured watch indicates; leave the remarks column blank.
9:13:27
